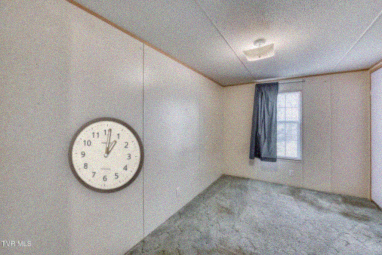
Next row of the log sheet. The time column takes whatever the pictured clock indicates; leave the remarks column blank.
1:01
